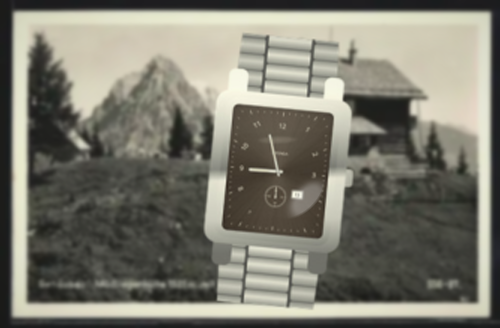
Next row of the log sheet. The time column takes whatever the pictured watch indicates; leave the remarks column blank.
8:57
